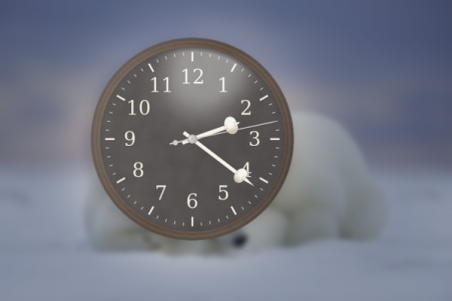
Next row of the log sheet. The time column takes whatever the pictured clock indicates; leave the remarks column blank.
2:21:13
